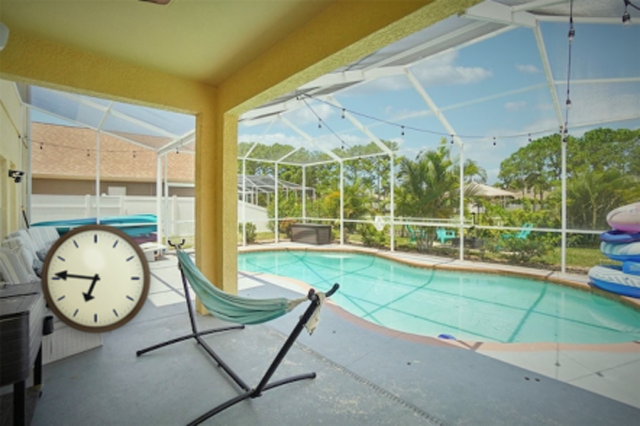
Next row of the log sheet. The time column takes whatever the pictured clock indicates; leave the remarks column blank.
6:46
